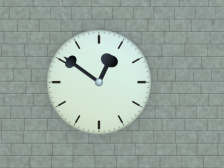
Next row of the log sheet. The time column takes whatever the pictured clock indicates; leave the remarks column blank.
12:51
